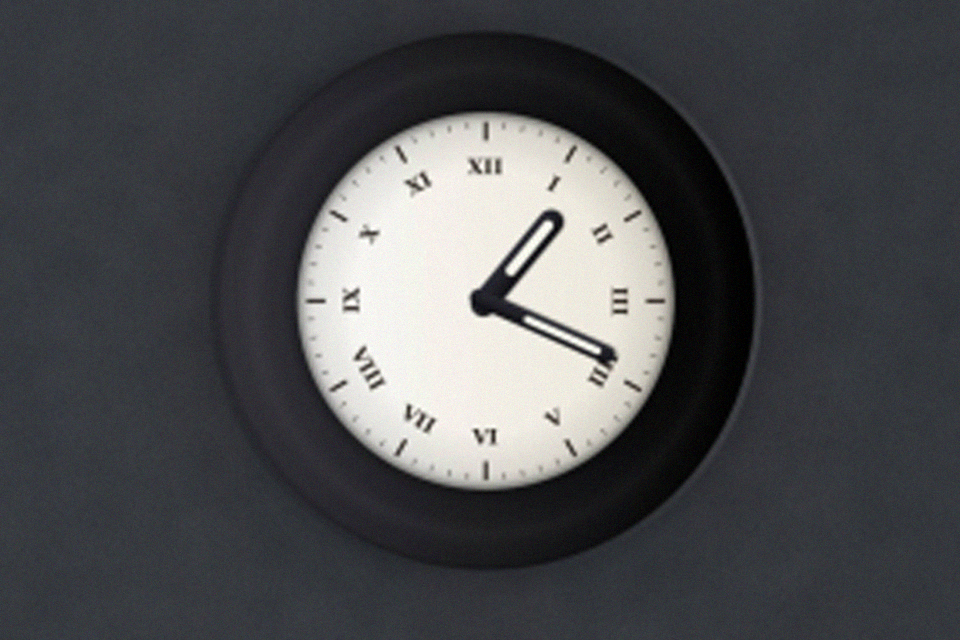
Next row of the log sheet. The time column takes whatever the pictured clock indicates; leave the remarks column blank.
1:19
